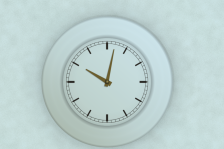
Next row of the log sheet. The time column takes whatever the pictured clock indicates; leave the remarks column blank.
10:02
